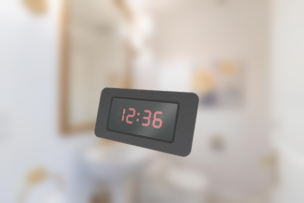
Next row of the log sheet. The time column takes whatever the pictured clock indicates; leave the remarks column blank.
12:36
